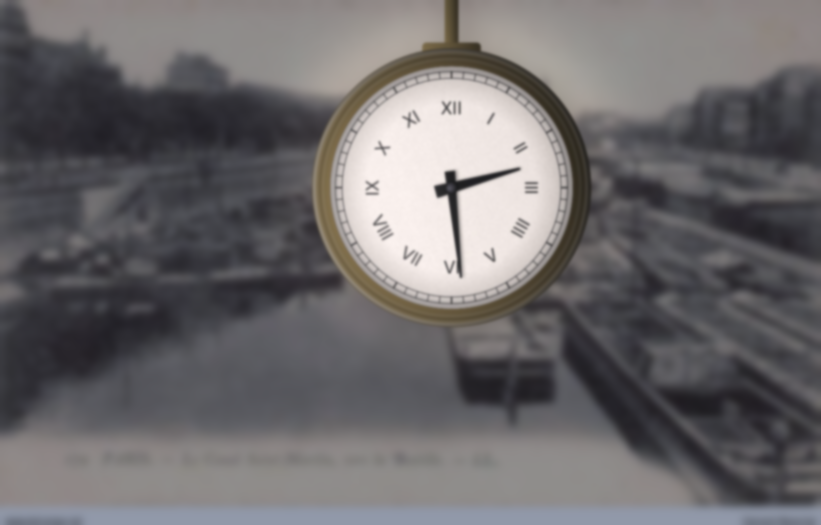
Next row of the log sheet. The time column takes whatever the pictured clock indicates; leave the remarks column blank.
2:29
